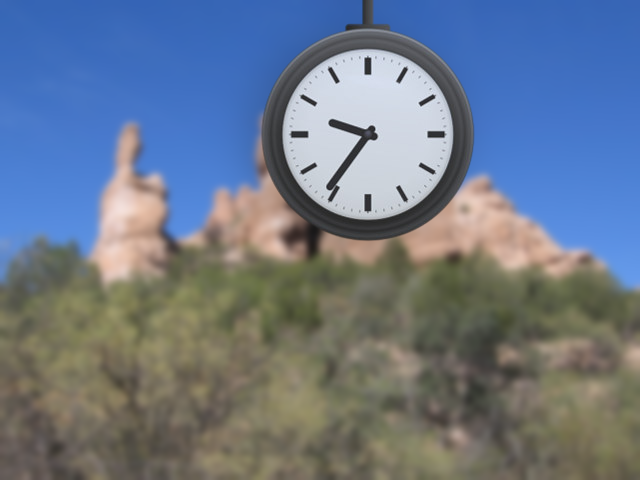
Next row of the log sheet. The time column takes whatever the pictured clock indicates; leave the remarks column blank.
9:36
